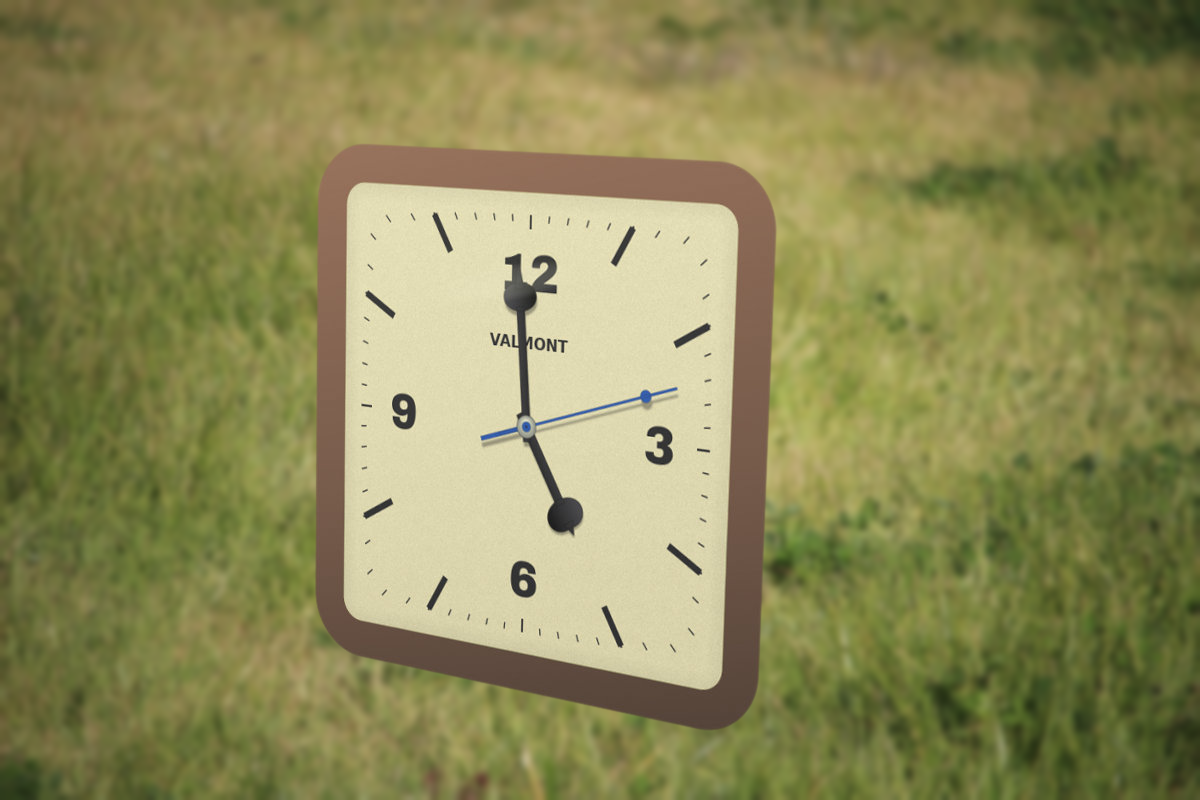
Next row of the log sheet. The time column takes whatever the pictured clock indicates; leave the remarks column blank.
4:59:12
